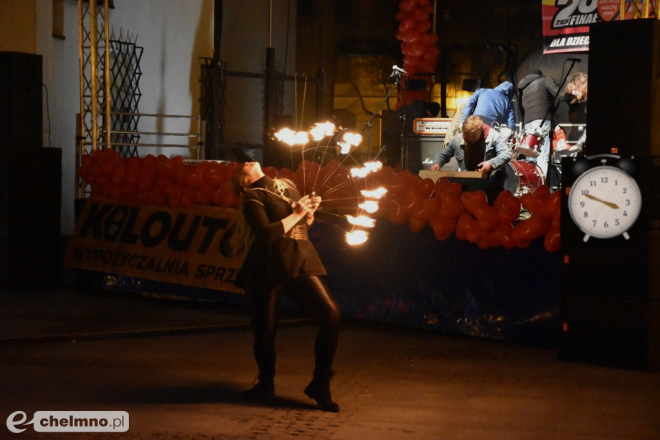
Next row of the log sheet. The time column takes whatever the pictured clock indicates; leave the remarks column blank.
3:49
